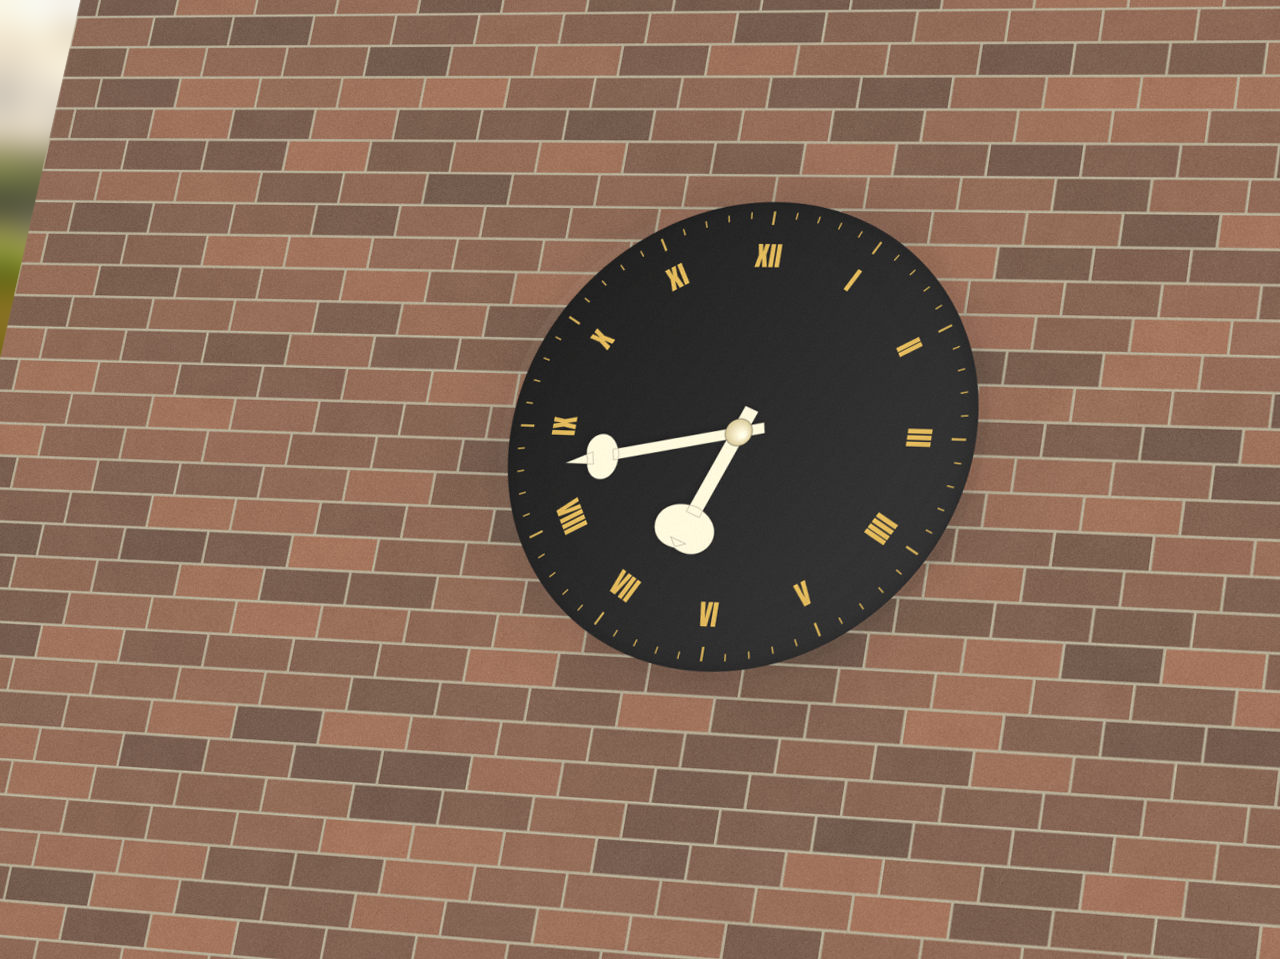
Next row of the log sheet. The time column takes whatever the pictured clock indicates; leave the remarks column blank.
6:43
